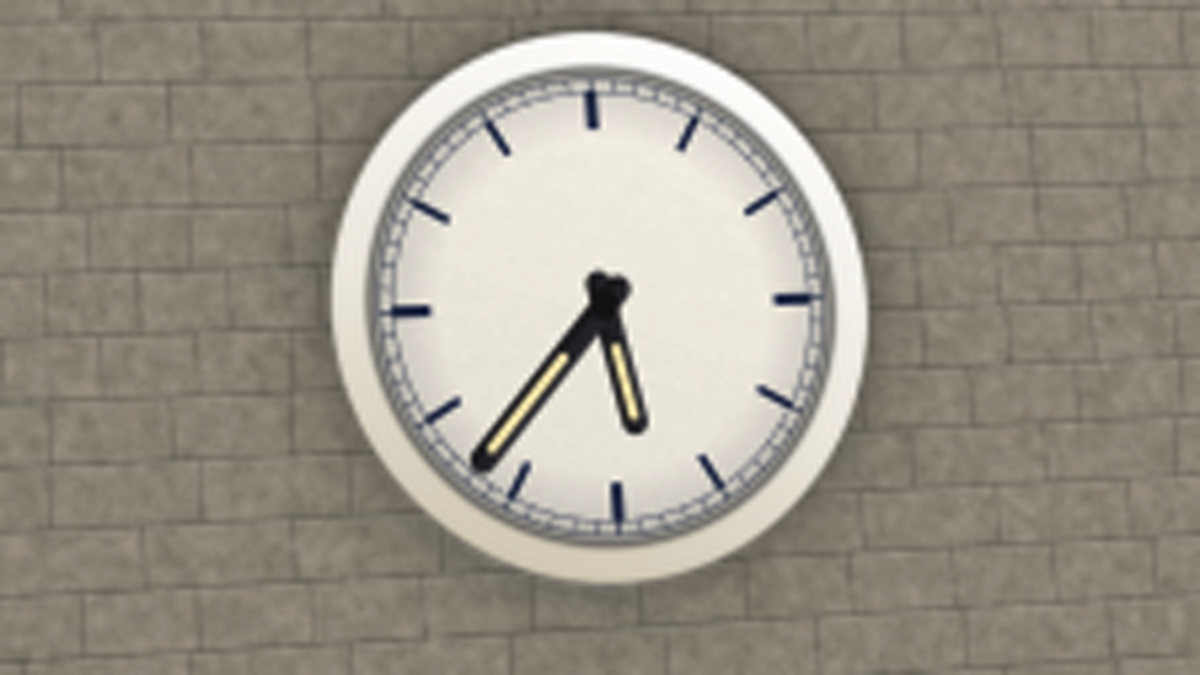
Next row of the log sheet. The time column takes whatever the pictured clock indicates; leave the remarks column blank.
5:37
